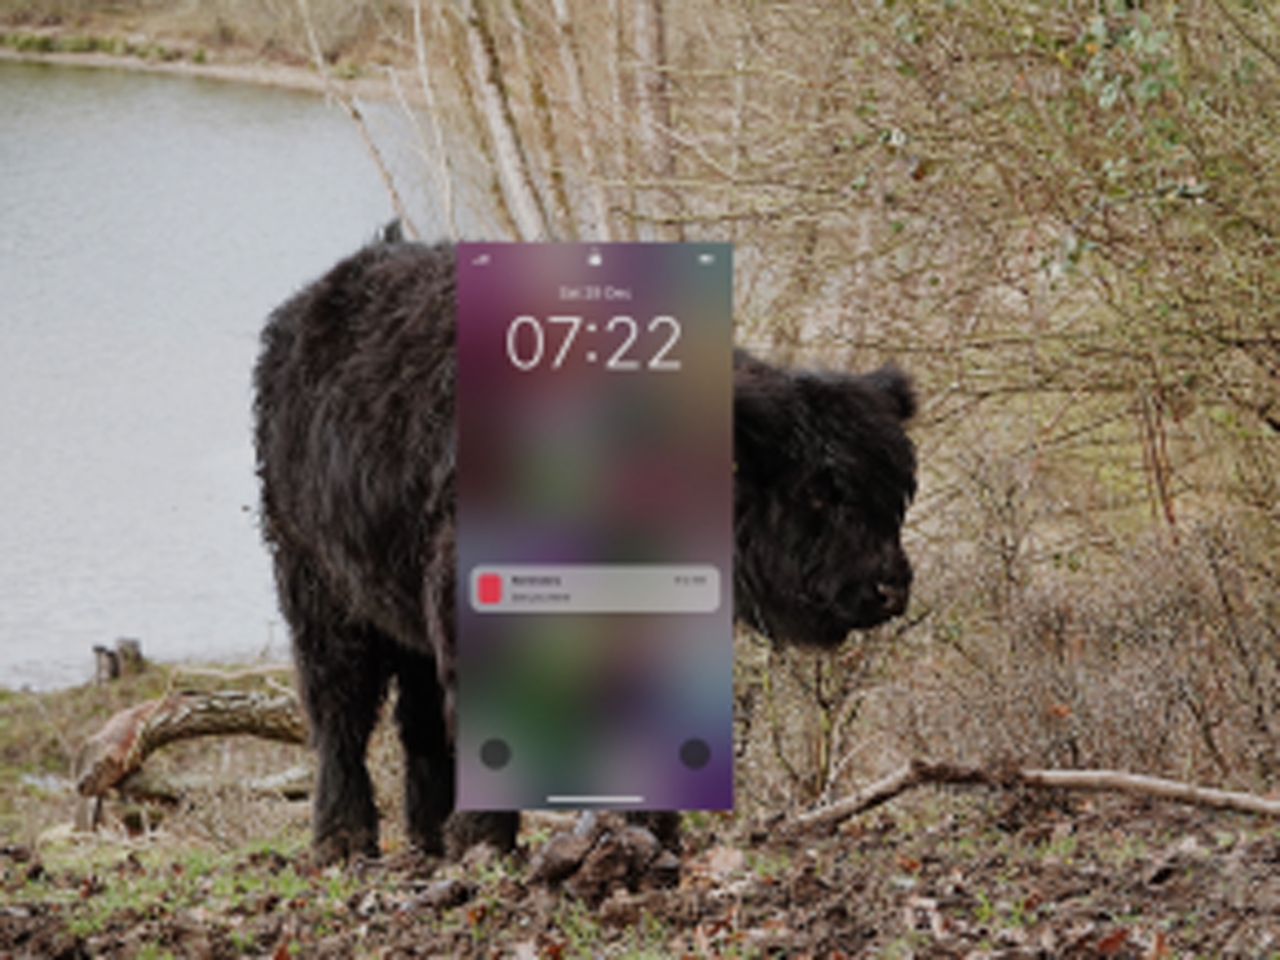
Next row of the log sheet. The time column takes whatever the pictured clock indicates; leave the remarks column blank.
7:22
